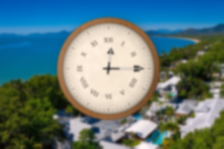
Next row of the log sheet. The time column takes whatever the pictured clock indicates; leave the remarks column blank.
12:15
